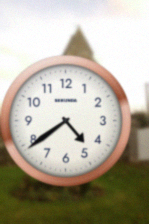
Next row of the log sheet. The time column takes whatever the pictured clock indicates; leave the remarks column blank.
4:39
